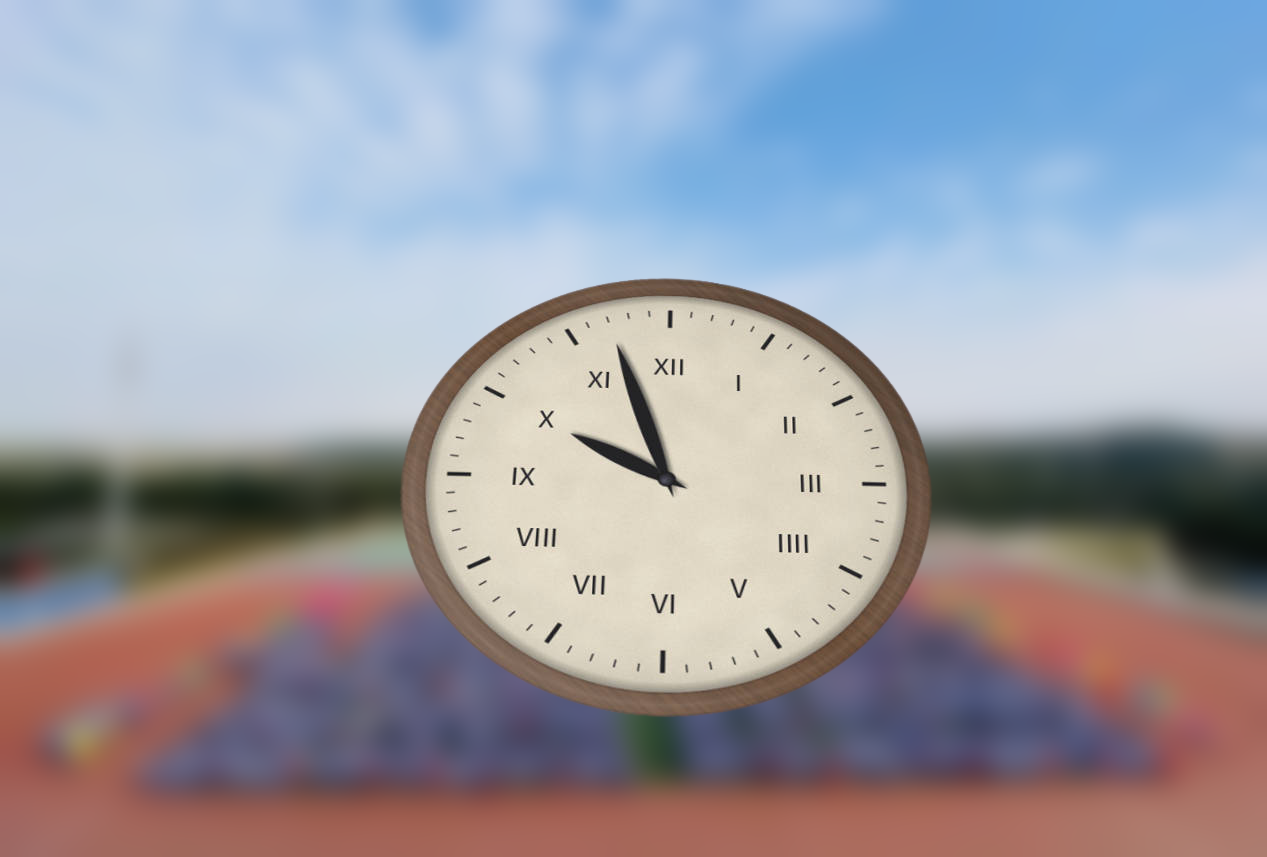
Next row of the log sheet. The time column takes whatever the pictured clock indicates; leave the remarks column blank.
9:57
